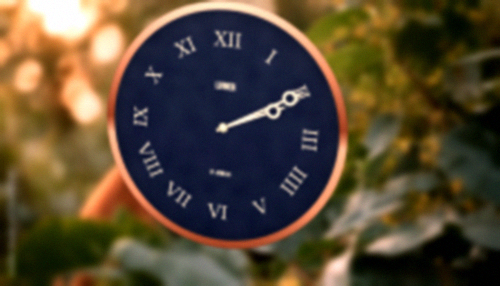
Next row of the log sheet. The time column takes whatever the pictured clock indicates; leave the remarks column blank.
2:10
